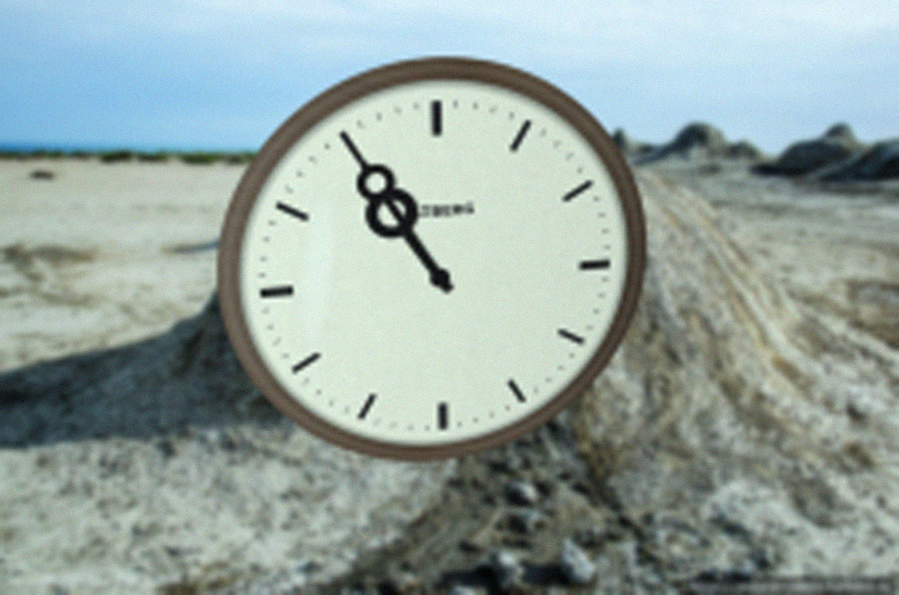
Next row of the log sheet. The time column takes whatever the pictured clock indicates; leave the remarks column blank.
10:55
